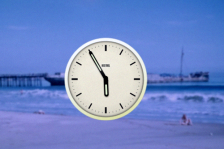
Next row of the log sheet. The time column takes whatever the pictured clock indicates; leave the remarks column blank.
5:55
